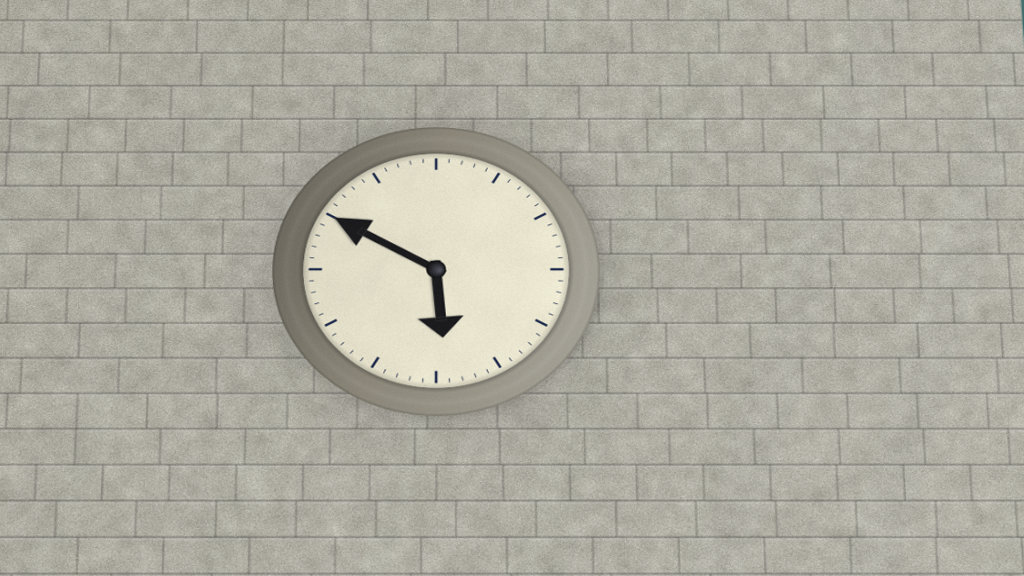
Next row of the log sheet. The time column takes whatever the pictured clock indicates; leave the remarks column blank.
5:50
